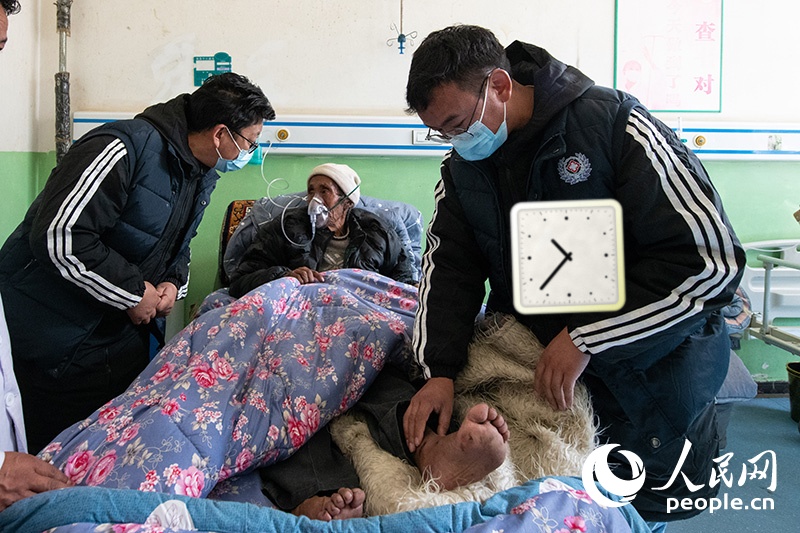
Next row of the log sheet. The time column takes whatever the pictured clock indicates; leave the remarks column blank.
10:37
